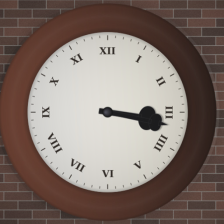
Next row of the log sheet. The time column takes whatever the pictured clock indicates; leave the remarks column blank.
3:17
